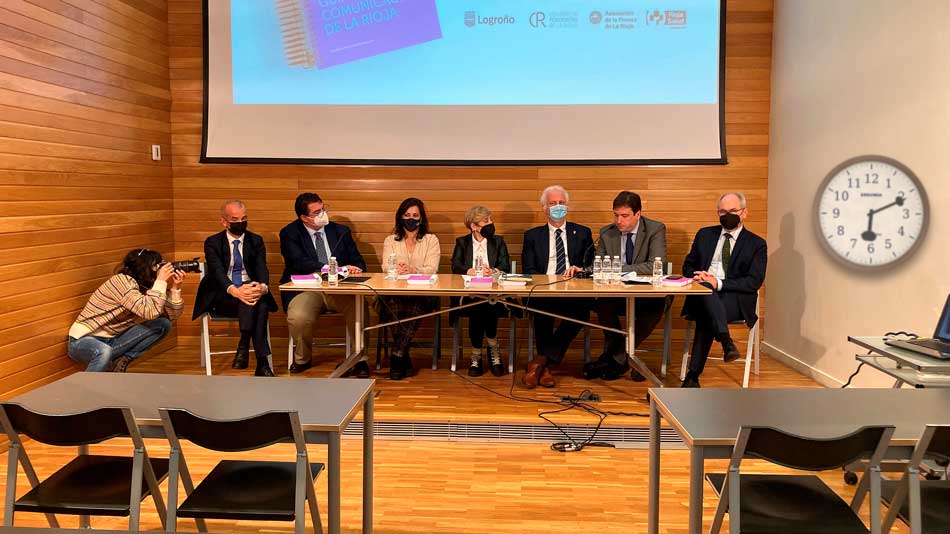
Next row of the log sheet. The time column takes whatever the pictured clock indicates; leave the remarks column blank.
6:11
